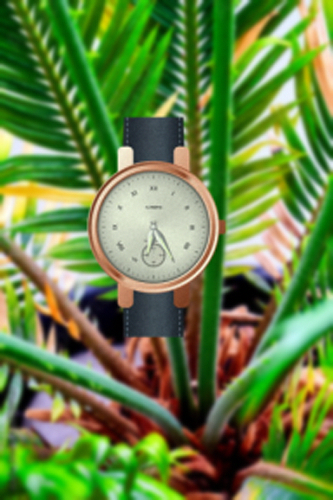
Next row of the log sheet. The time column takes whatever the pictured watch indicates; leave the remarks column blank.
6:25
